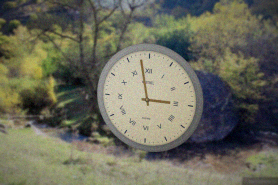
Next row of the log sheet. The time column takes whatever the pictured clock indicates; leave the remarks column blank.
2:58
